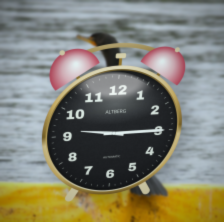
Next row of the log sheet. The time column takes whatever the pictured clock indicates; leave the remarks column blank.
9:15
